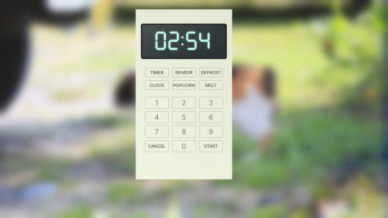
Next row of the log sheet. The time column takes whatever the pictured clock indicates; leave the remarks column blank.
2:54
